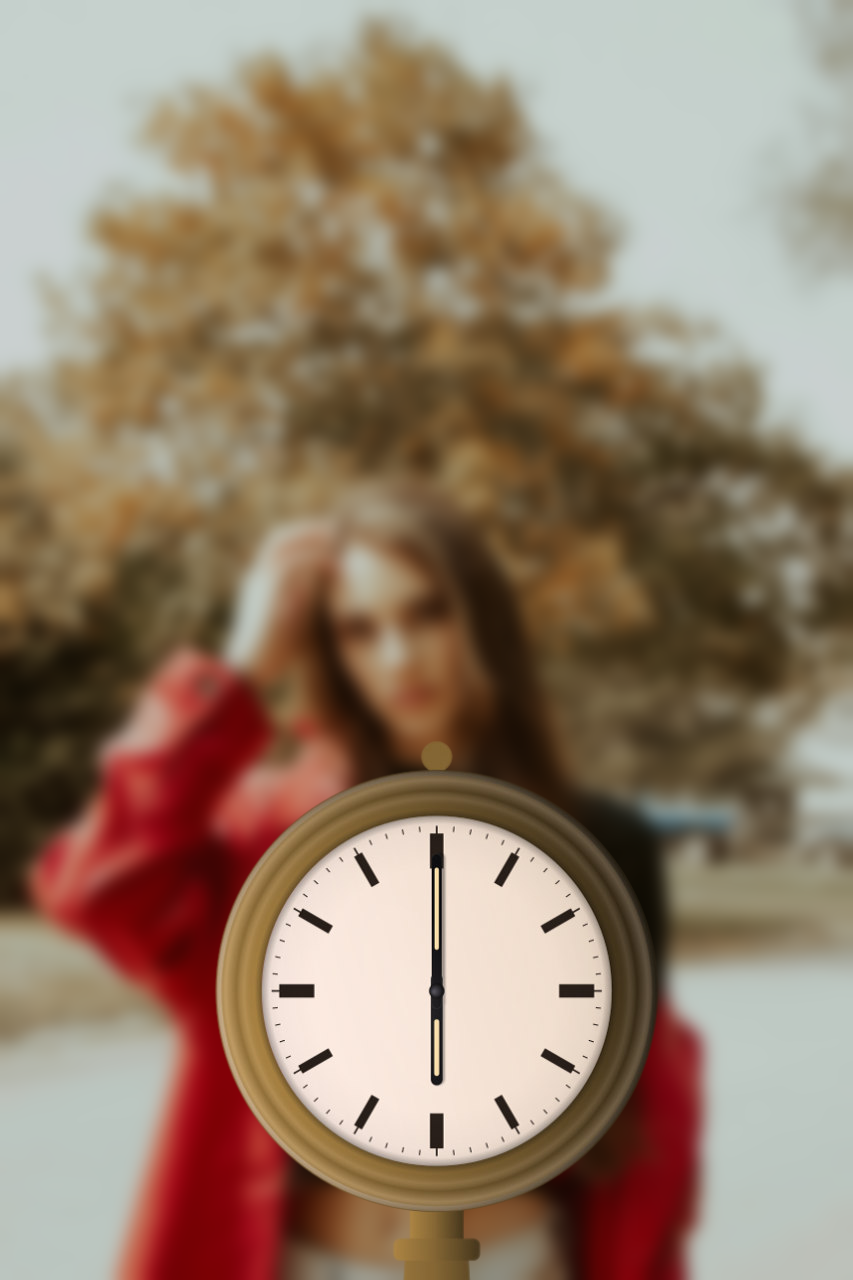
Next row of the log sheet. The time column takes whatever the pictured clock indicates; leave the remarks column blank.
6:00
